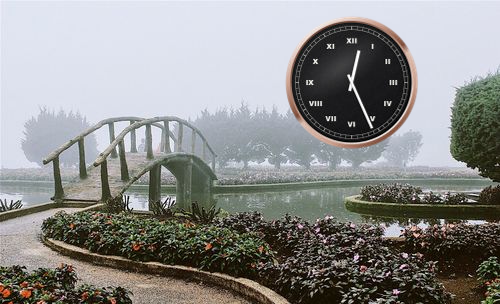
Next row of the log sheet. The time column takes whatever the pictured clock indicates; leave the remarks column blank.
12:26
